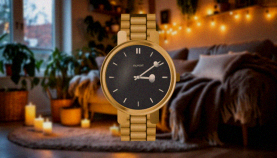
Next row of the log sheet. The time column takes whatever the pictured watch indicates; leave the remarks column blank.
3:09
